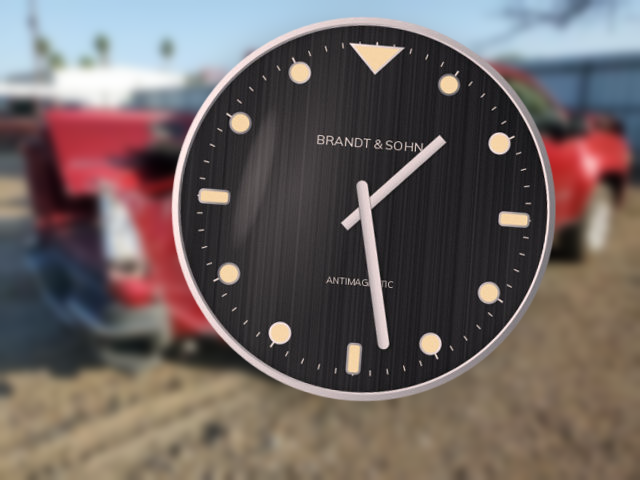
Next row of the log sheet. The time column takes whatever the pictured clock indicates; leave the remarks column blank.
1:28
